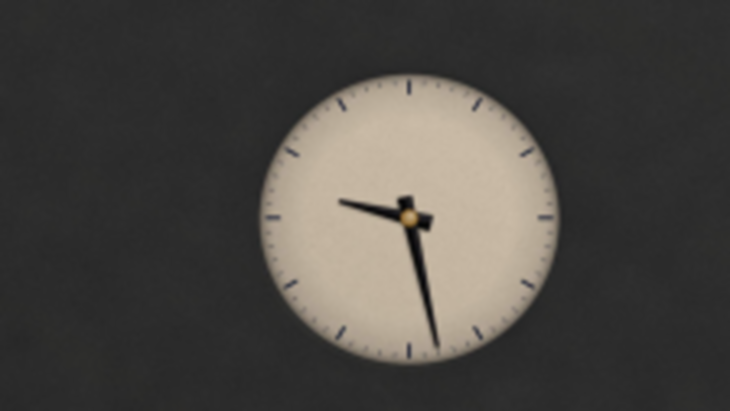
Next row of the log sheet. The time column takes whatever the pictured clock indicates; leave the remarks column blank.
9:28
